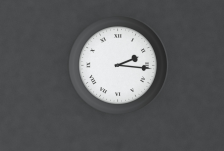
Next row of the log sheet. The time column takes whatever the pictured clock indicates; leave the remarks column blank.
2:16
